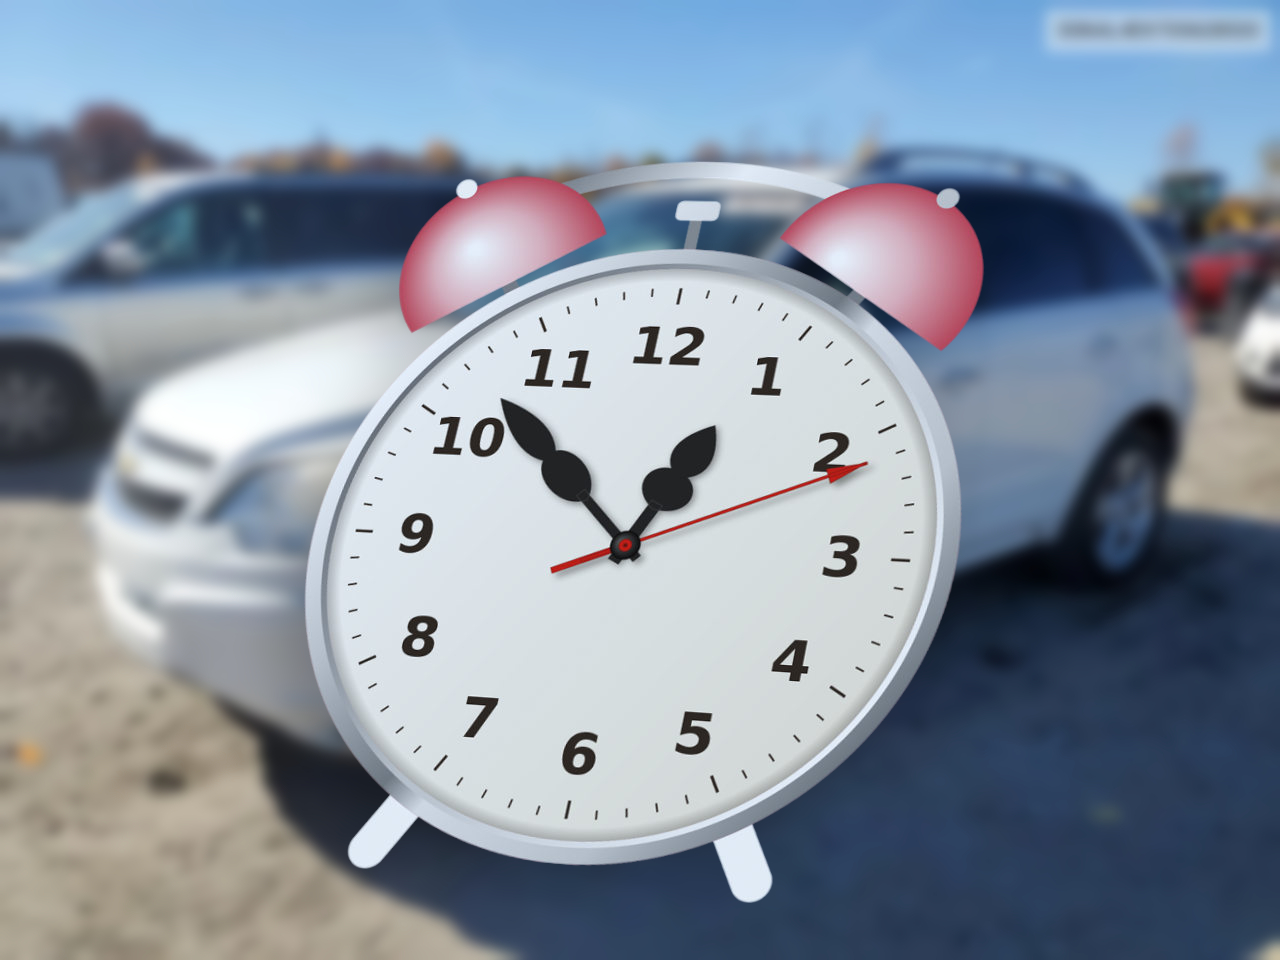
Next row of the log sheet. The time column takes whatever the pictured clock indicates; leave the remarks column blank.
12:52:11
